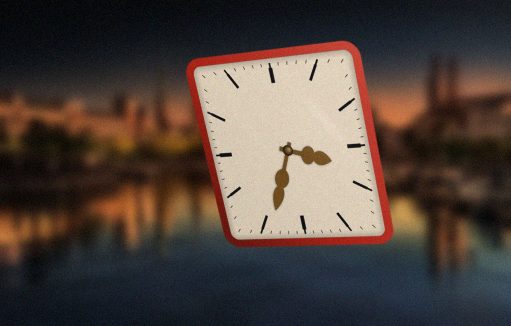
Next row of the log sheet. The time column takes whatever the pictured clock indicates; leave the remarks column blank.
3:34
